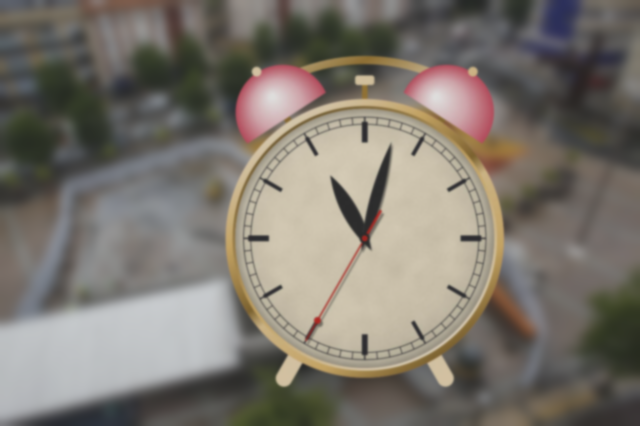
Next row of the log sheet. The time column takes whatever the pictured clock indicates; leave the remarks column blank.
11:02:35
